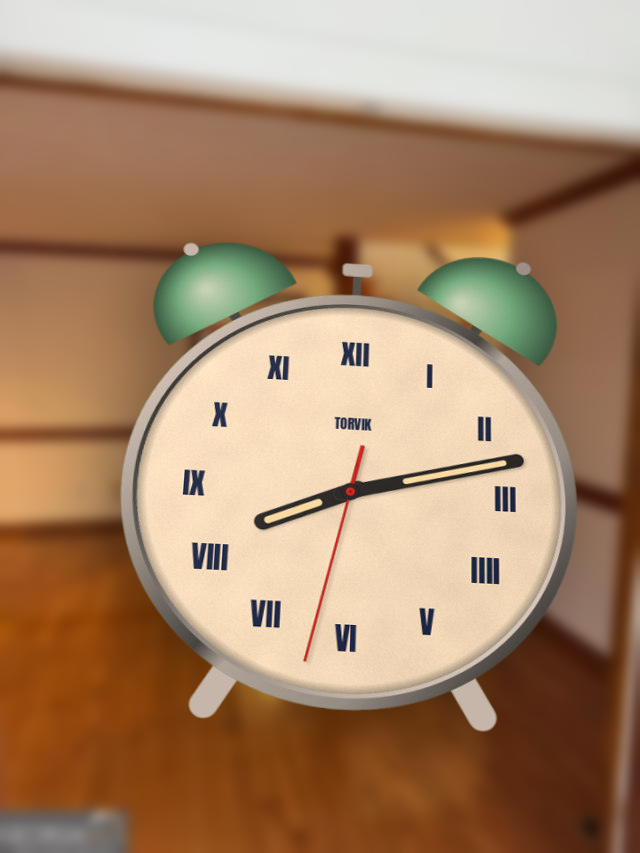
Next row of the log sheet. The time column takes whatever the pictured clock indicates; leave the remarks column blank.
8:12:32
